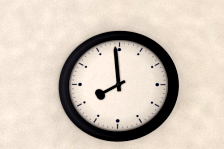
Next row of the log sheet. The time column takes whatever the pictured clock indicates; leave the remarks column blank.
7:59
